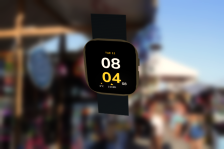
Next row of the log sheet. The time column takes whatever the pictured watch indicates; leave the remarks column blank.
8:04
